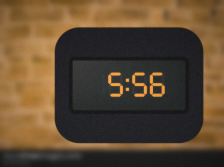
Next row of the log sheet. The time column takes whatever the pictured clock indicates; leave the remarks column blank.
5:56
